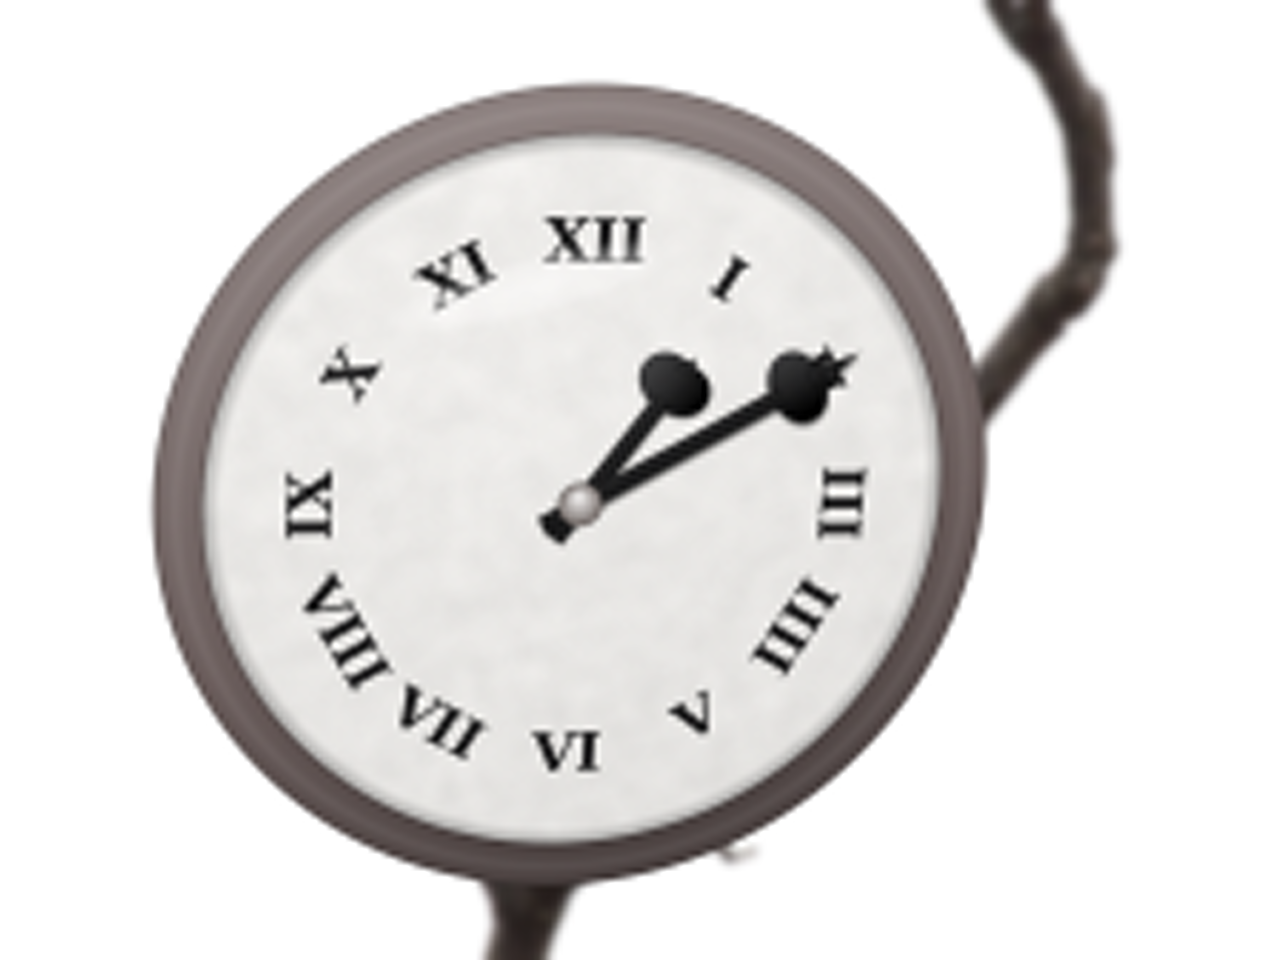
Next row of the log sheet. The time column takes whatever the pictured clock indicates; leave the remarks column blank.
1:10
